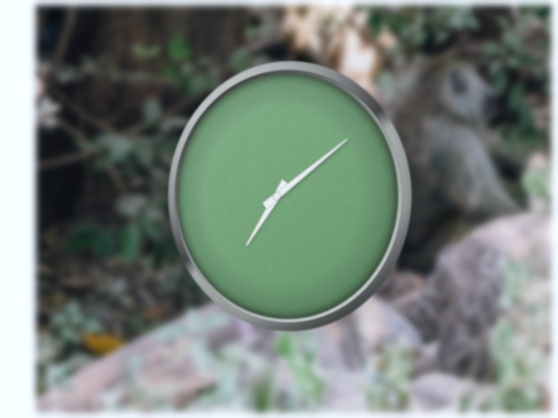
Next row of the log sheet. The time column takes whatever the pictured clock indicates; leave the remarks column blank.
7:09
